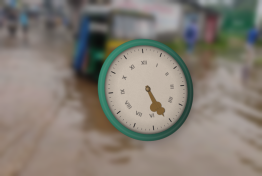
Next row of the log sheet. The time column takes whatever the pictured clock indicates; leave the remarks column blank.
5:26
